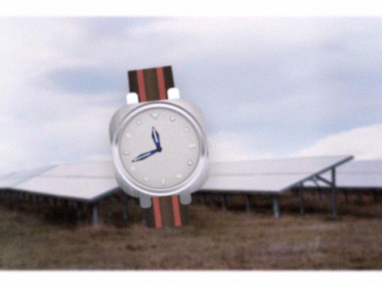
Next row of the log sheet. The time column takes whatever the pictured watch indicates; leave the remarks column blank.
11:42
